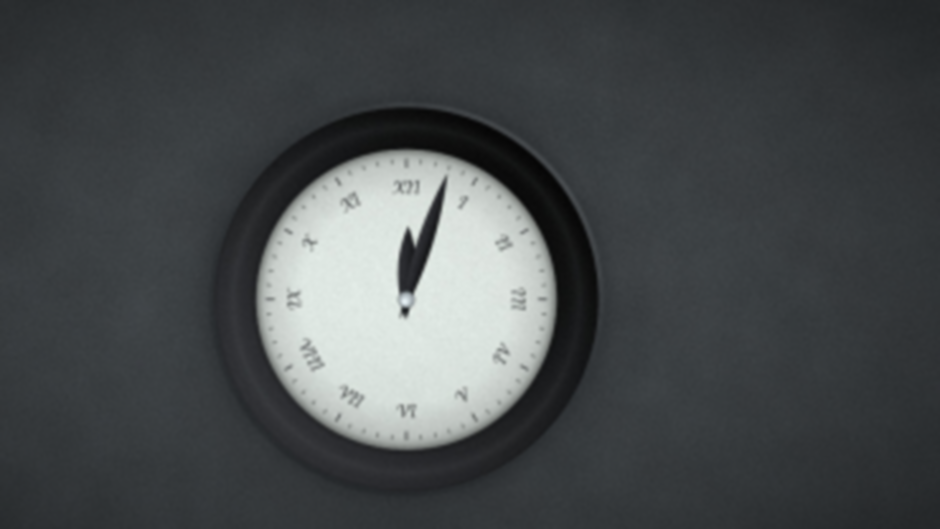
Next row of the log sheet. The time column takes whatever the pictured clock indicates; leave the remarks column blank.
12:03
